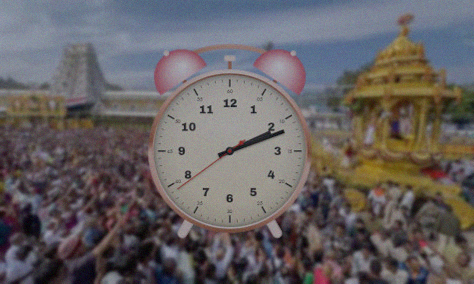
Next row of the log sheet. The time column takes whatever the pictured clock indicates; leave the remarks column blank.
2:11:39
